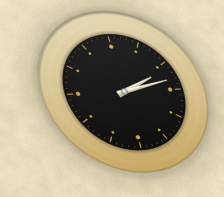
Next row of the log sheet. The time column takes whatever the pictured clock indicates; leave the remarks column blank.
2:13
